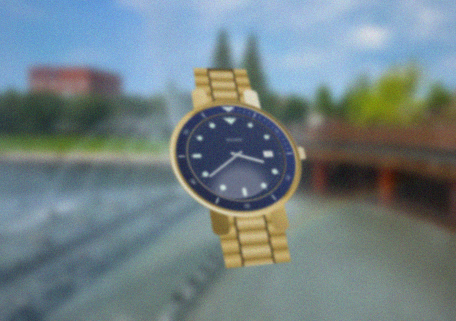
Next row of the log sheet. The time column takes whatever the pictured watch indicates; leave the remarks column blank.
3:39
